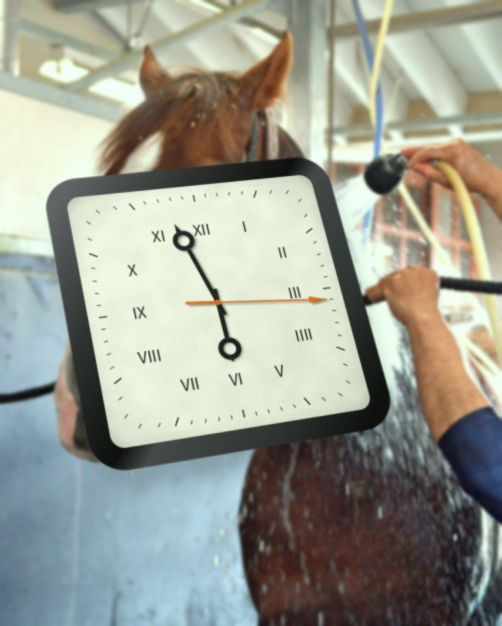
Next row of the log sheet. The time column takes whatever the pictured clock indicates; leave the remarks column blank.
5:57:16
